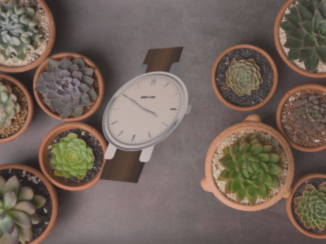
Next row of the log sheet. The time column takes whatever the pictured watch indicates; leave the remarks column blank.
3:50
